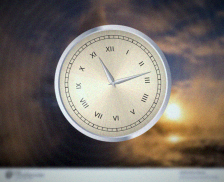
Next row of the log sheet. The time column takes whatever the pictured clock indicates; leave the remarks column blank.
11:13
